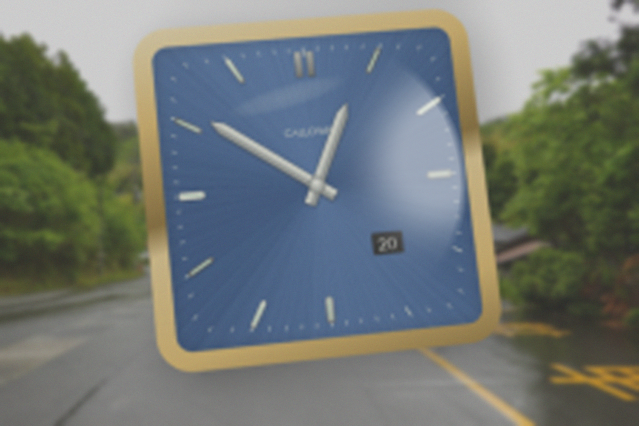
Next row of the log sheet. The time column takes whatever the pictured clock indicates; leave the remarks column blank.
12:51
